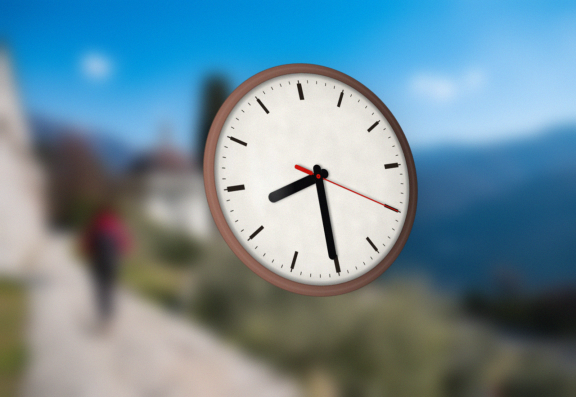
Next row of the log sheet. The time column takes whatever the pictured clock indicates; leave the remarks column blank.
8:30:20
